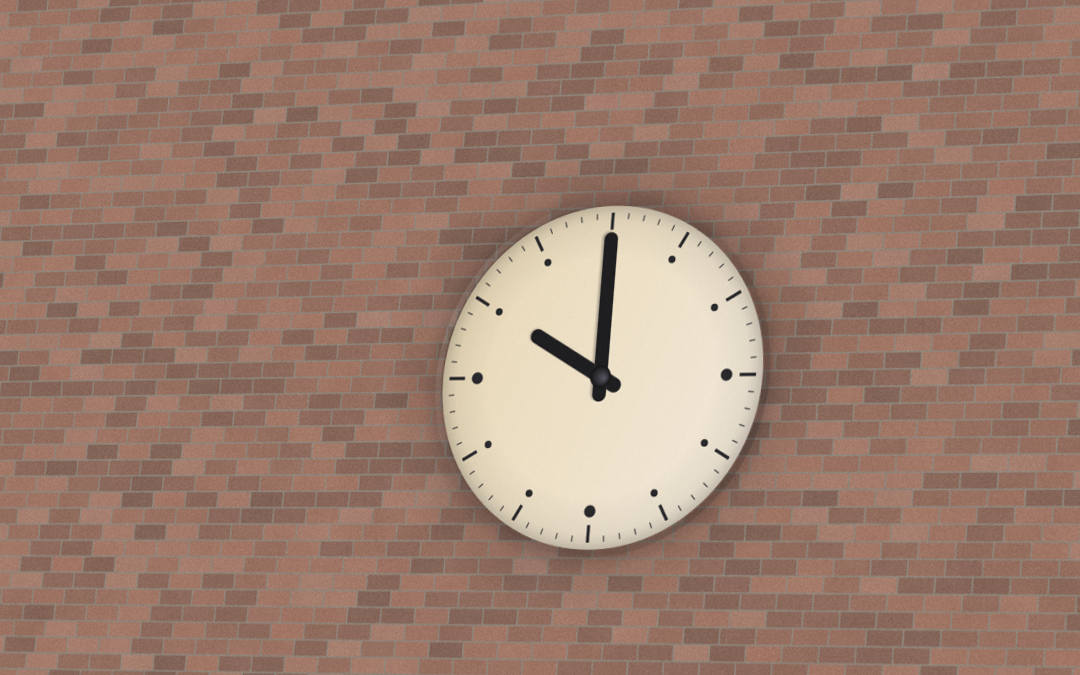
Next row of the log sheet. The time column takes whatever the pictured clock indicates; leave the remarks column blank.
10:00
